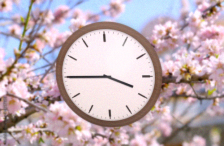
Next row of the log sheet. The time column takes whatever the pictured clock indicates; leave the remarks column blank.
3:45
